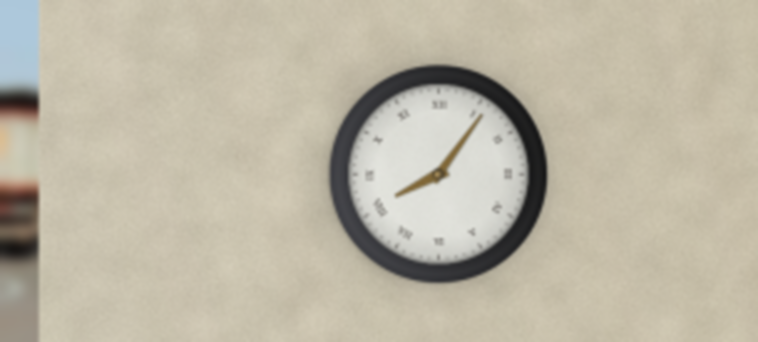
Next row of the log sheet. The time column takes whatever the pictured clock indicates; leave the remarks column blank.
8:06
